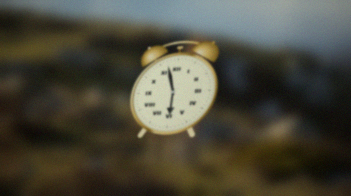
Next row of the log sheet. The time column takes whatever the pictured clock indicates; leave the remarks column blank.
5:57
